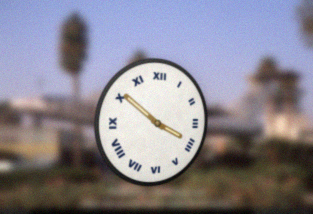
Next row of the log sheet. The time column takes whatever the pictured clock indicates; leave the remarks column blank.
3:51
